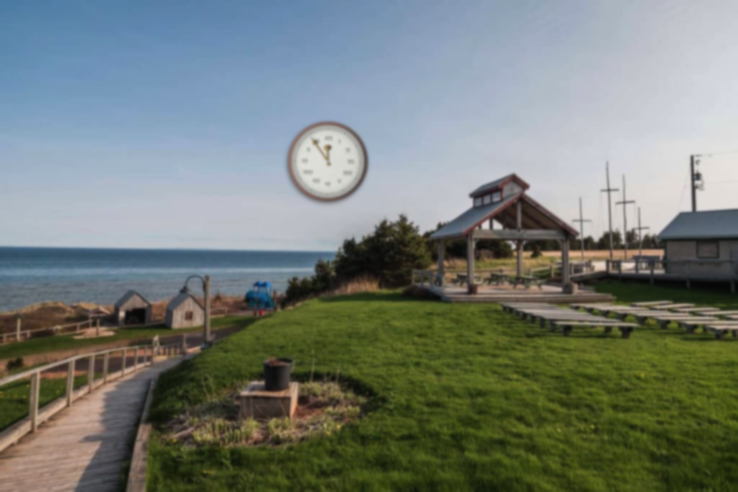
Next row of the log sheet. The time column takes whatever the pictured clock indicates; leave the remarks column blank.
11:54
